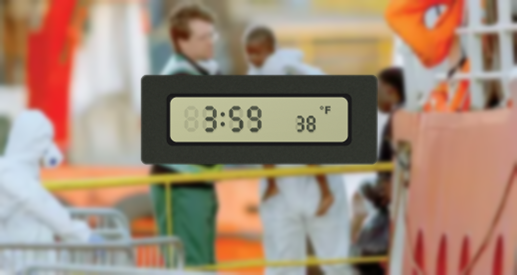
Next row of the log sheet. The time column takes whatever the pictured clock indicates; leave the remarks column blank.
3:59
